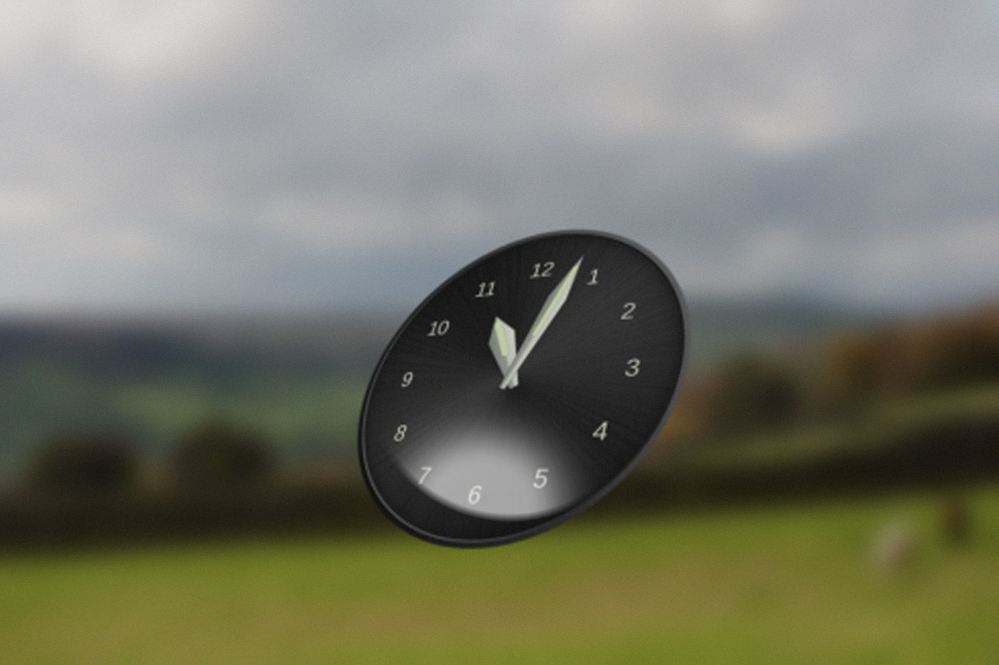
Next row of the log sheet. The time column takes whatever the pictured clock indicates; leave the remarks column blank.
11:03
